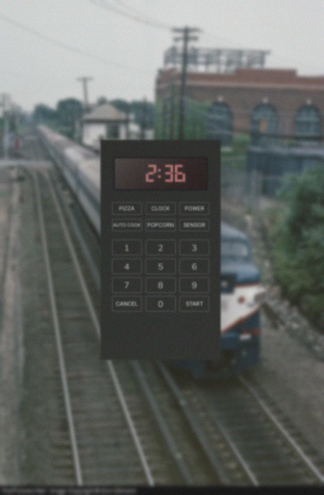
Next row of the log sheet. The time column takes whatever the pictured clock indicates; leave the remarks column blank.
2:36
